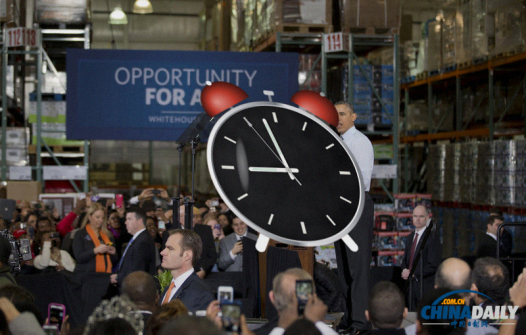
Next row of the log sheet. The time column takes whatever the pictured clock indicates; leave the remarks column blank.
8:57:55
